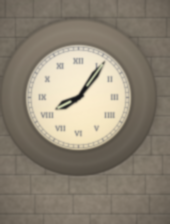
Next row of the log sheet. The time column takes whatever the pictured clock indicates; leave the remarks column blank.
8:06
